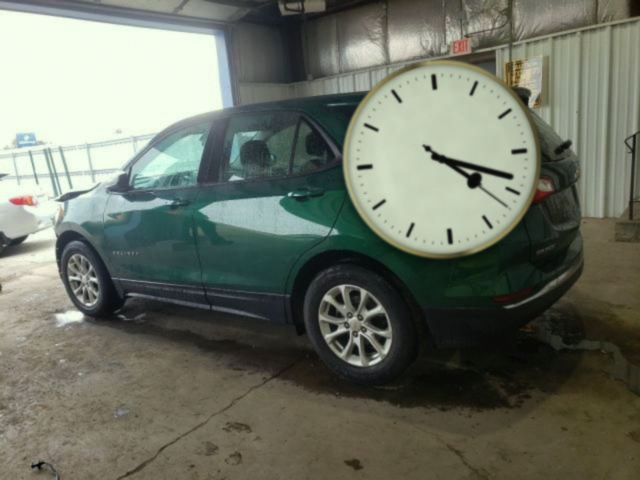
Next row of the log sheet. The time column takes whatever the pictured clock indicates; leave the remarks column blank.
4:18:22
